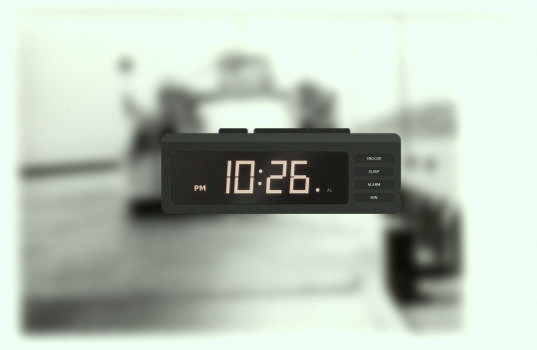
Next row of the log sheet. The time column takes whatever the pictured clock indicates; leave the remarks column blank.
10:26
